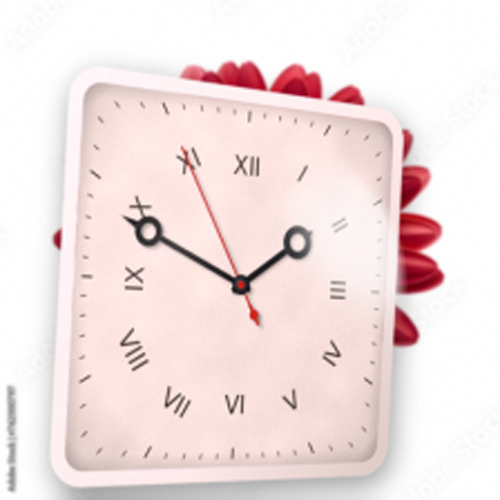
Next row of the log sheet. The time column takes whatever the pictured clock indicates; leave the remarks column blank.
1:48:55
